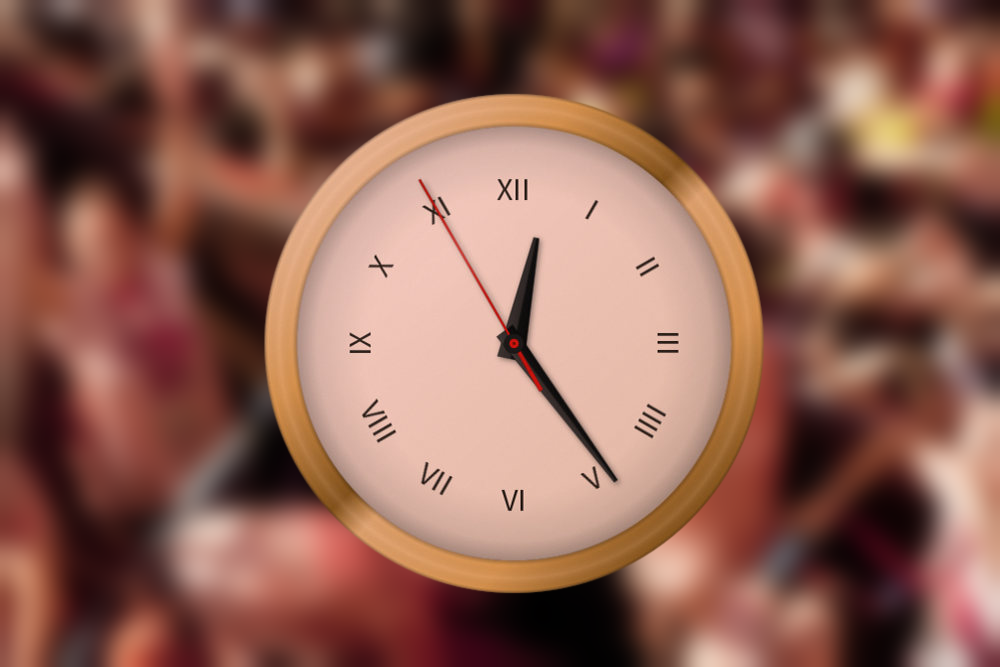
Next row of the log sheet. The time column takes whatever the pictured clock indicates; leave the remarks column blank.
12:23:55
